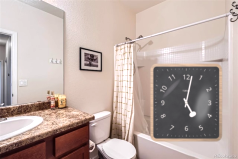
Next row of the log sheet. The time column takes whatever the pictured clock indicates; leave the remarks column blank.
5:02
